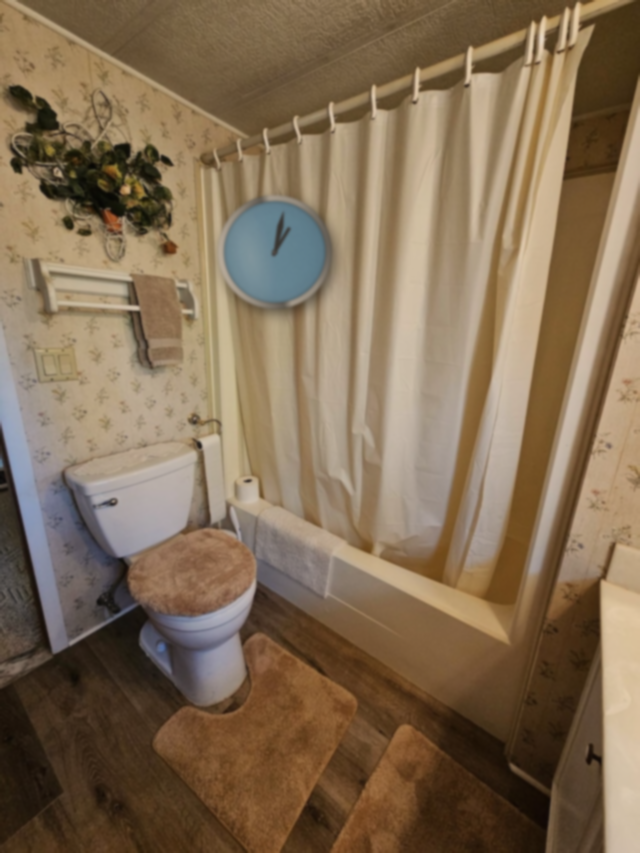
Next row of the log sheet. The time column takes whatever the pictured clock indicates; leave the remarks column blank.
1:02
